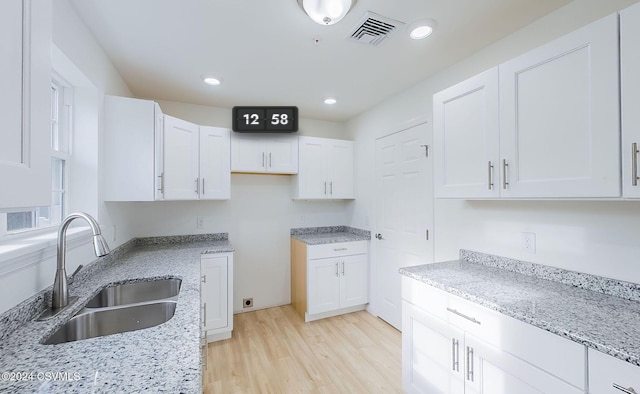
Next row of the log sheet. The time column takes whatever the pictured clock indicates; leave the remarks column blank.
12:58
